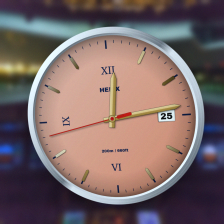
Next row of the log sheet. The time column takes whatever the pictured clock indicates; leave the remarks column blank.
12:13:43
